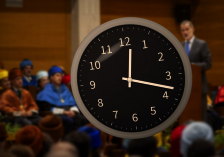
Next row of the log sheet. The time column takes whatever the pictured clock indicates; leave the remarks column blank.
12:18
